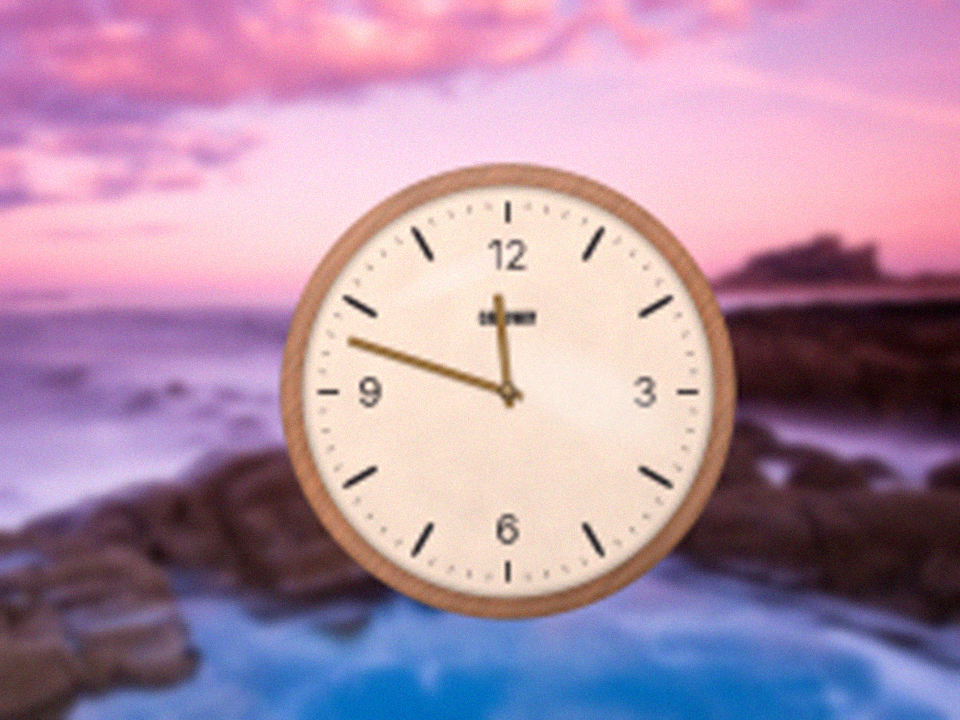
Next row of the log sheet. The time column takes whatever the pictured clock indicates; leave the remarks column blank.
11:48
